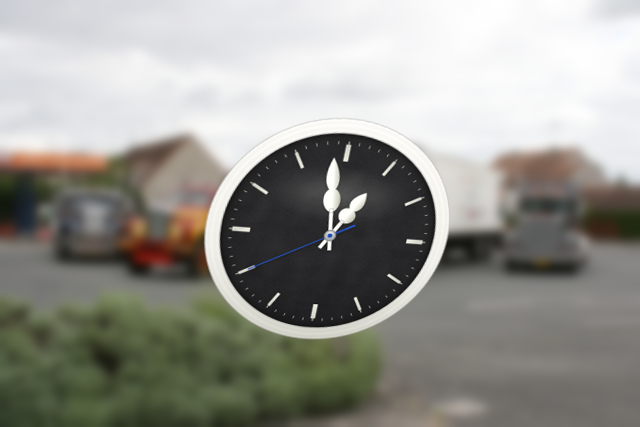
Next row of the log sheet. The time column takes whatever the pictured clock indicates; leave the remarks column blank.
12:58:40
